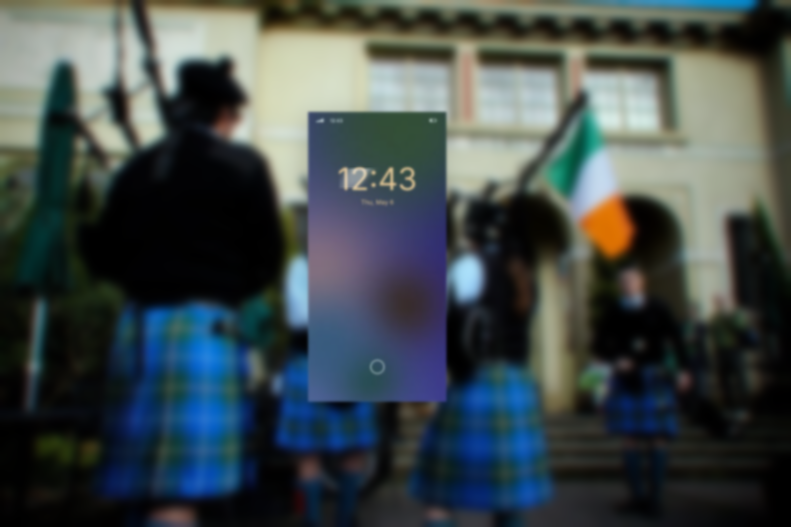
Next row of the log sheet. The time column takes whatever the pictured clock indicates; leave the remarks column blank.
12:43
